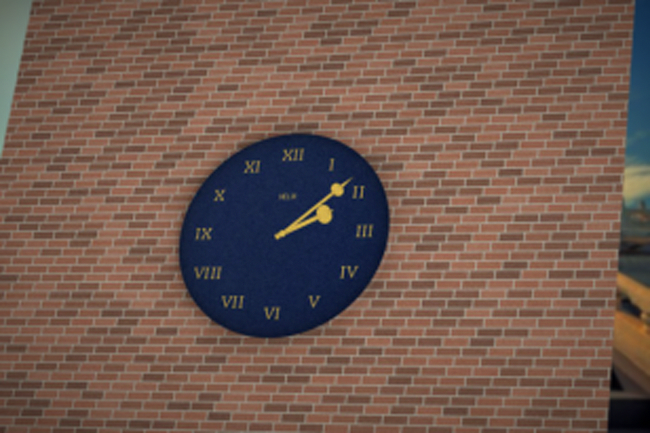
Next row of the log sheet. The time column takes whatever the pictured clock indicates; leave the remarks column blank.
2:08
